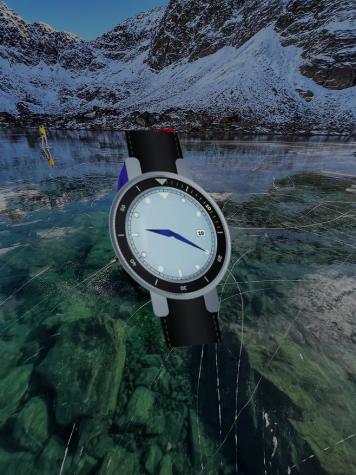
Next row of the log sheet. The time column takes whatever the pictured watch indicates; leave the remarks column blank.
9:20
